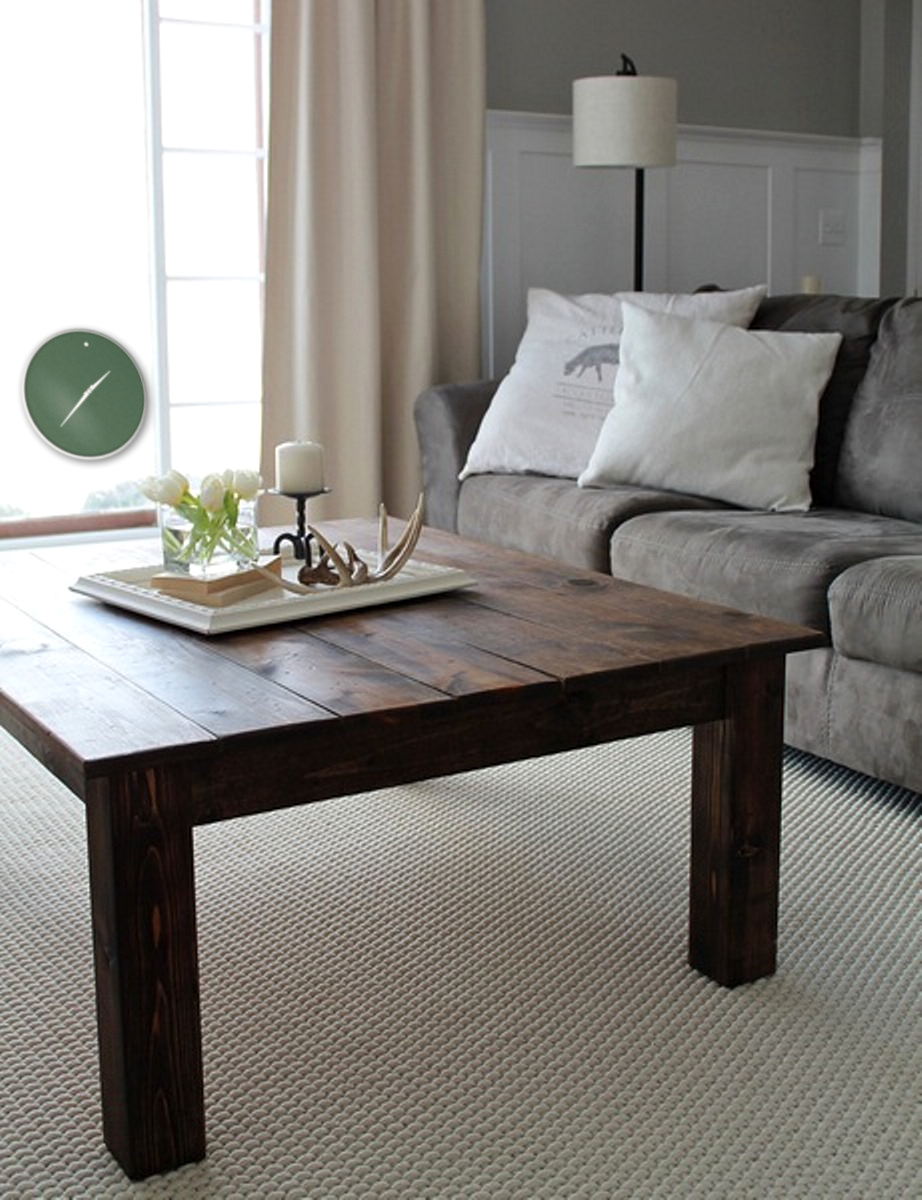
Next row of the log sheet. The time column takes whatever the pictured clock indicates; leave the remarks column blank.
1:37
